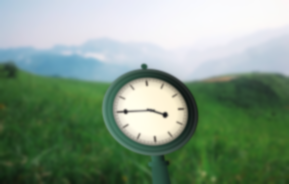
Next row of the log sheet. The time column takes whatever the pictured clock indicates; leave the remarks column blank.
3:45
